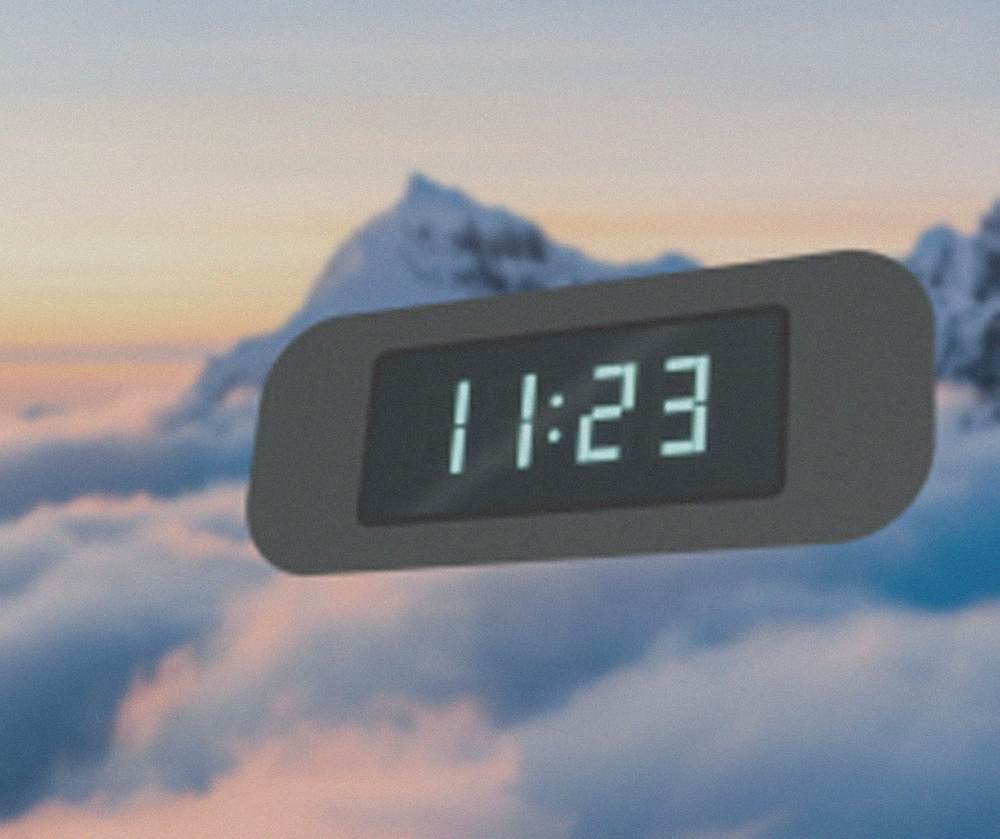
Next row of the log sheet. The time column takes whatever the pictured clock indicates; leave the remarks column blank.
11:23
